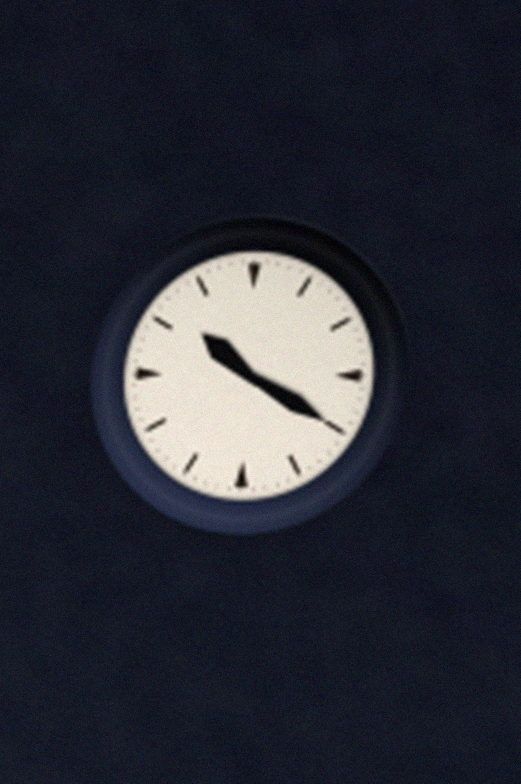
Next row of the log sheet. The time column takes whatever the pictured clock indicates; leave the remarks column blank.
10:20
